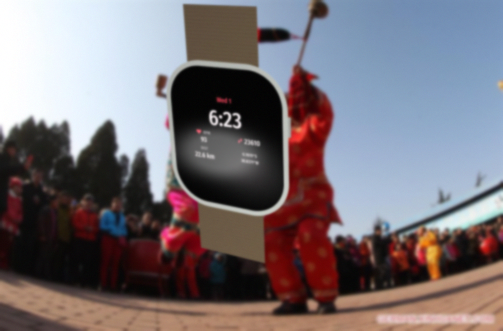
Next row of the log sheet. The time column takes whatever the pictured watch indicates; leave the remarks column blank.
6:23
